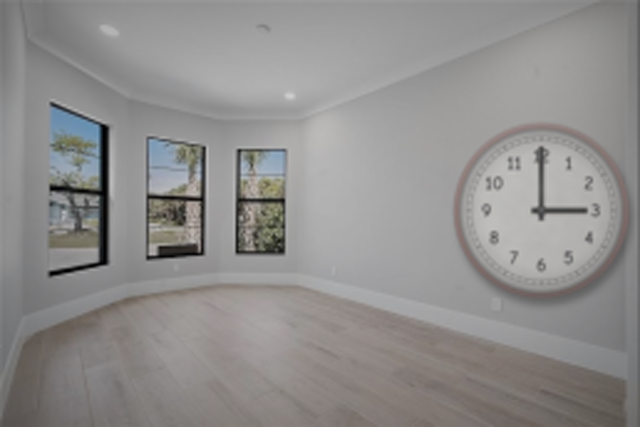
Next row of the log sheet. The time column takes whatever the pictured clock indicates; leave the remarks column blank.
3:00
